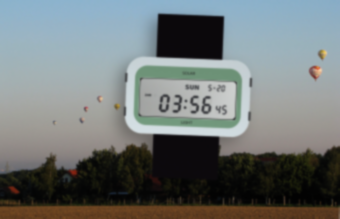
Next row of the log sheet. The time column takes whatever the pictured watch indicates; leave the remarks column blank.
3:56
